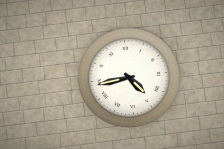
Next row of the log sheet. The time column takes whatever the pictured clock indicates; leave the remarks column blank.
4:44
